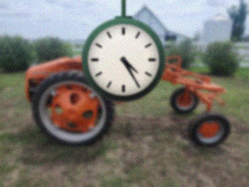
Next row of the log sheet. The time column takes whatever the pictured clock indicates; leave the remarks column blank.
4:25
